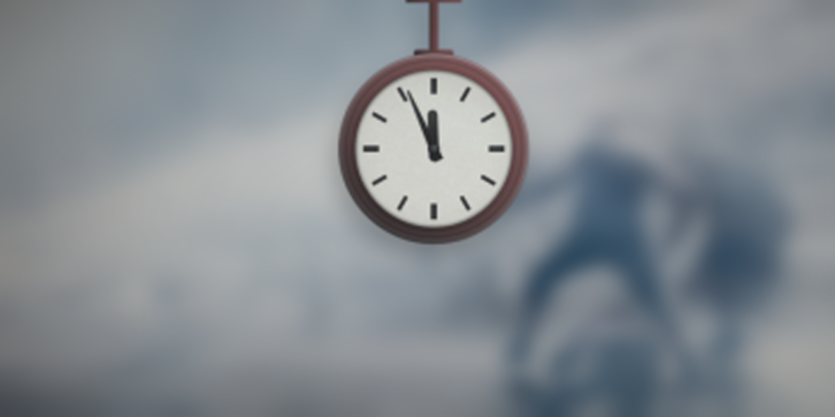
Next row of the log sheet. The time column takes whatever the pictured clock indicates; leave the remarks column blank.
11:56
